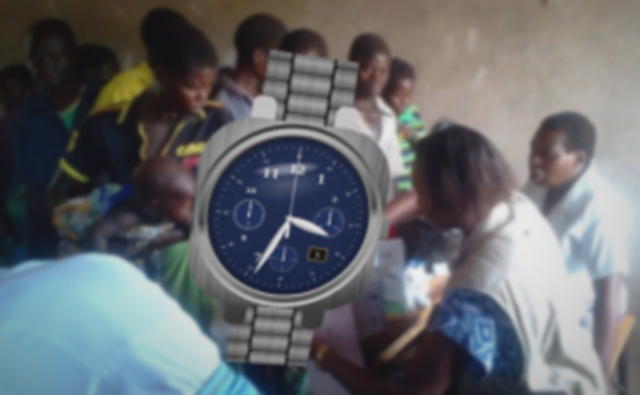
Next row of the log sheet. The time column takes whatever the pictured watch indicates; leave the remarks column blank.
3:34
